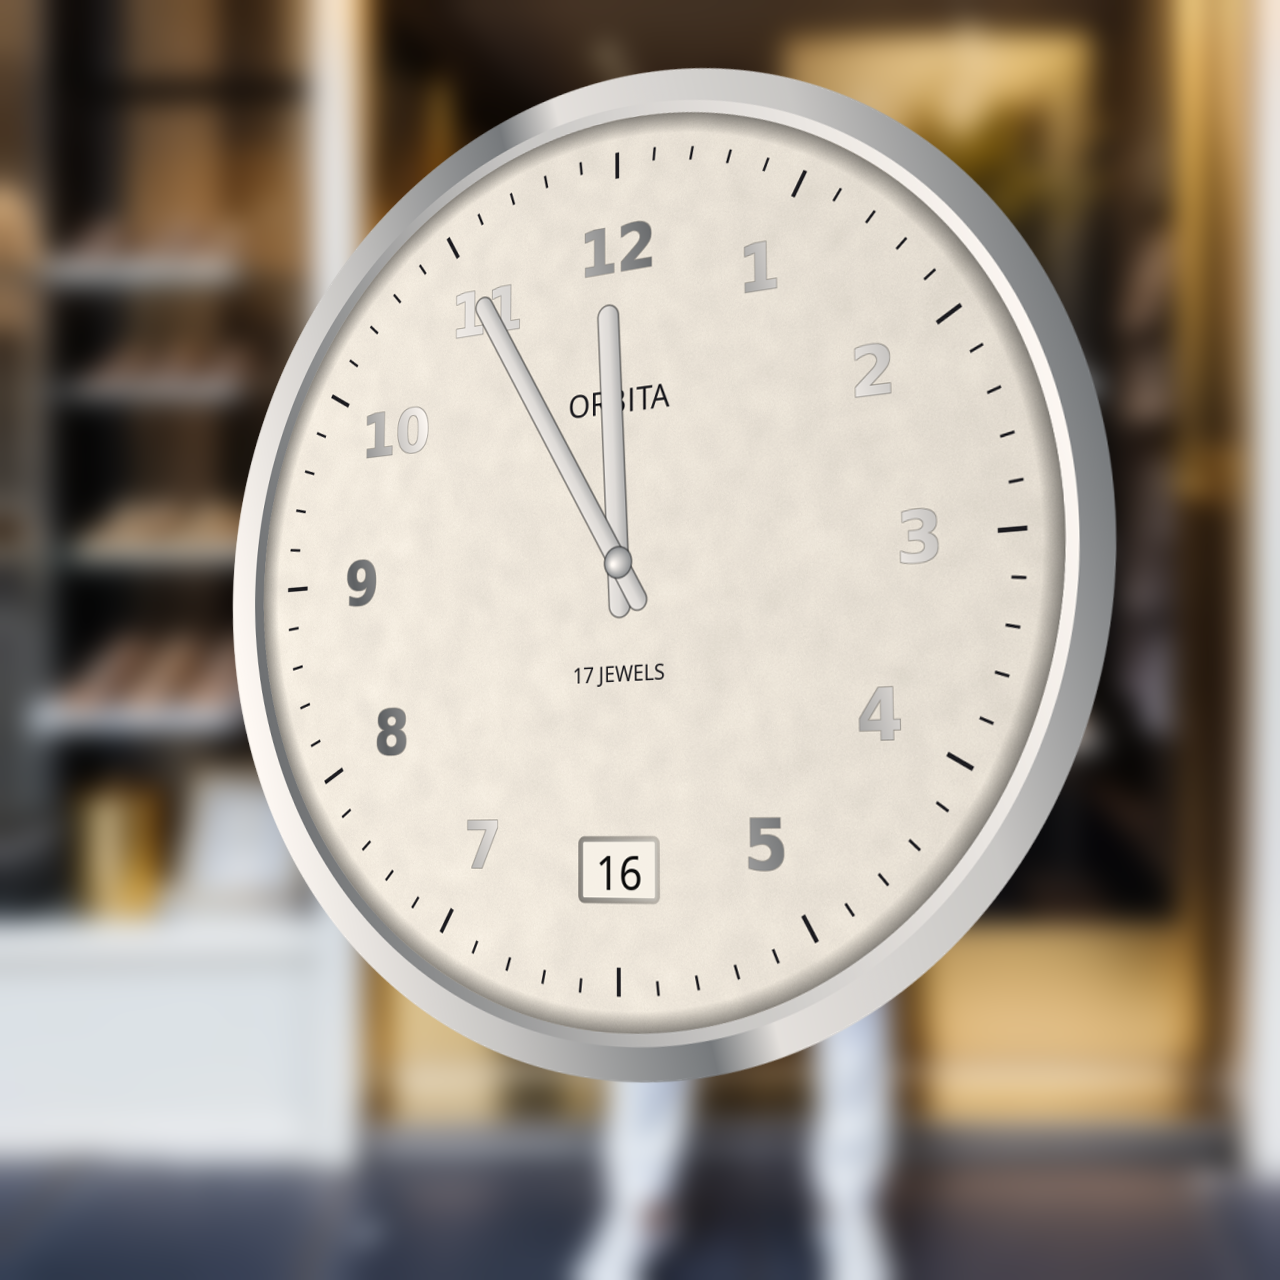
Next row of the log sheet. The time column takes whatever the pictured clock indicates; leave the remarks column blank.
11:55
